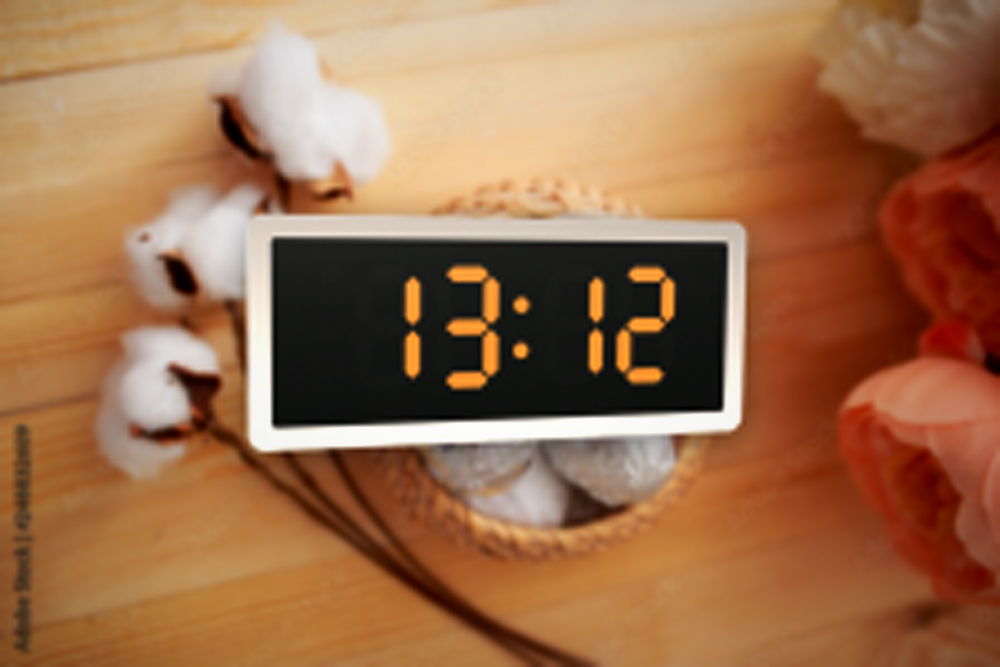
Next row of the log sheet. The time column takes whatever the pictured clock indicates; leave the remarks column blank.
13:12
